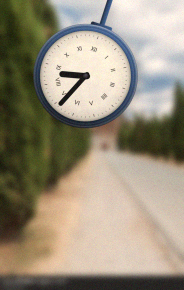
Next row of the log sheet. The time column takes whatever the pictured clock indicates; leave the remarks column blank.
8:34
